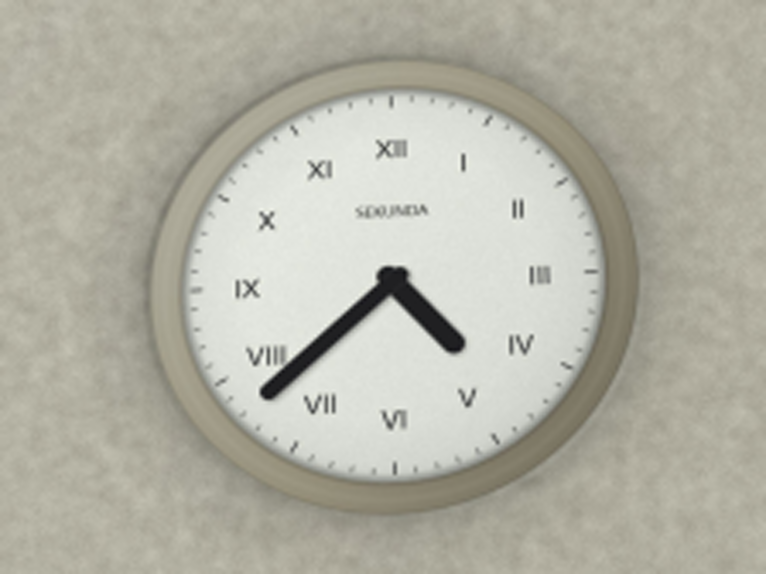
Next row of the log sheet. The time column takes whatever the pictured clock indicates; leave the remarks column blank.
4:38
